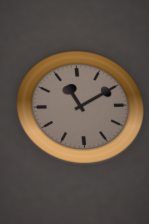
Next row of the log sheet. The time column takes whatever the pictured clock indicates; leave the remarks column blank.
11:10
